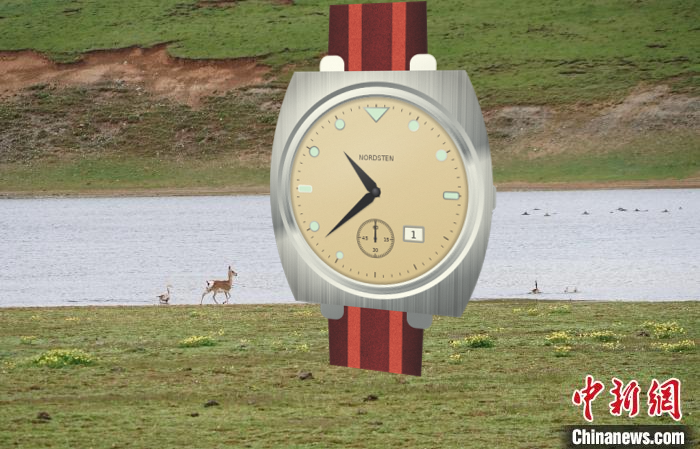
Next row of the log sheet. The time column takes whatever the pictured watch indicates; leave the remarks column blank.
10:38
